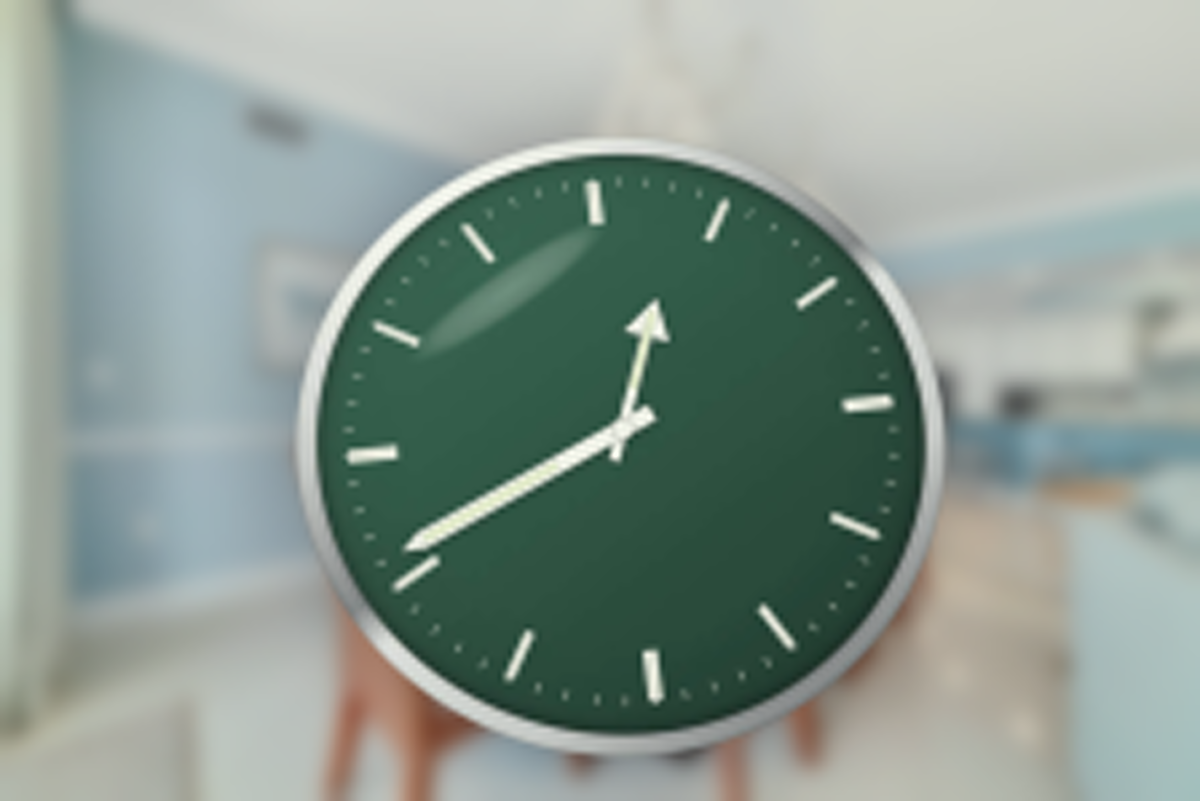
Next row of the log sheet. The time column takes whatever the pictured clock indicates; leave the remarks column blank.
12:41
